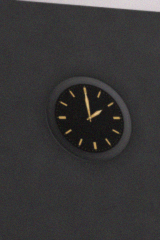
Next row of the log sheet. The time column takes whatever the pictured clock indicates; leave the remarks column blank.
2:00
